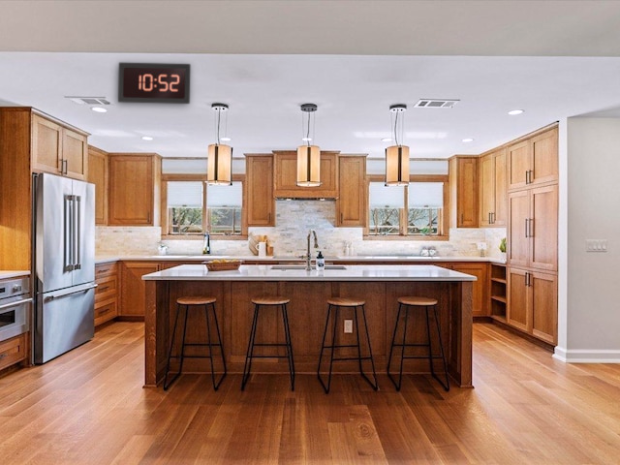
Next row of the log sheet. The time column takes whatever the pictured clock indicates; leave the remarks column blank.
10:52
